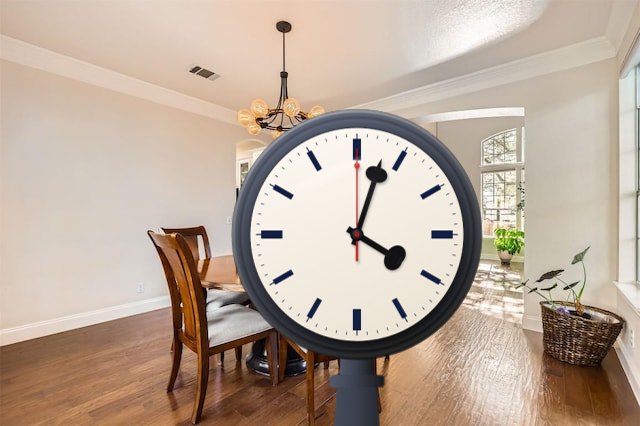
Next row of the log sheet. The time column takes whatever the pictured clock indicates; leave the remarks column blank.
4:03:00
